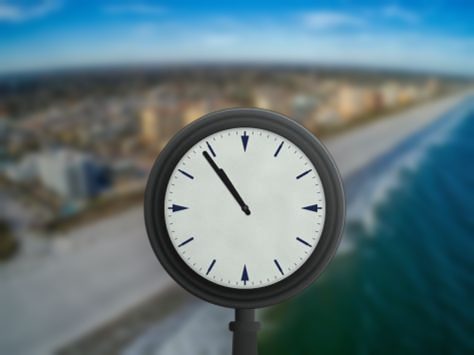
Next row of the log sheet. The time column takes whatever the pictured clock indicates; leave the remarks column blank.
10:54
